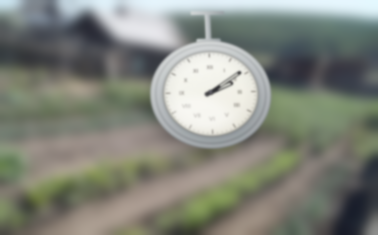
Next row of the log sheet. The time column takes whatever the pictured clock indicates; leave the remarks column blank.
2:09
